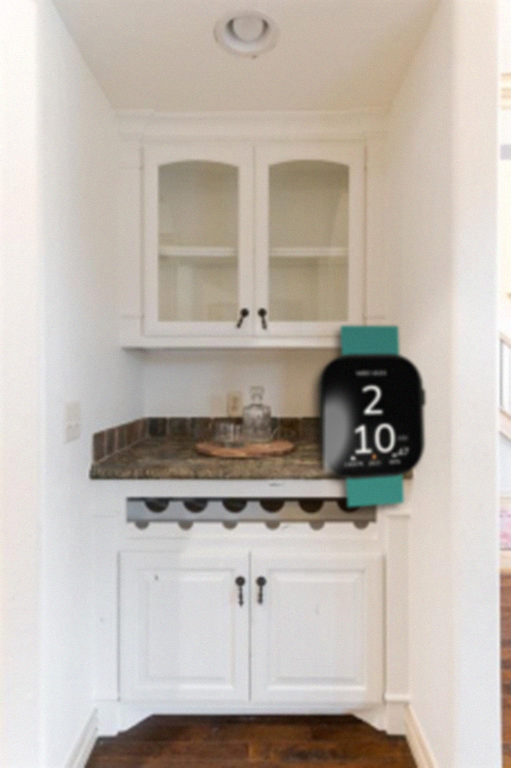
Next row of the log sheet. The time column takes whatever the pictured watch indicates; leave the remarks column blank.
2:10
